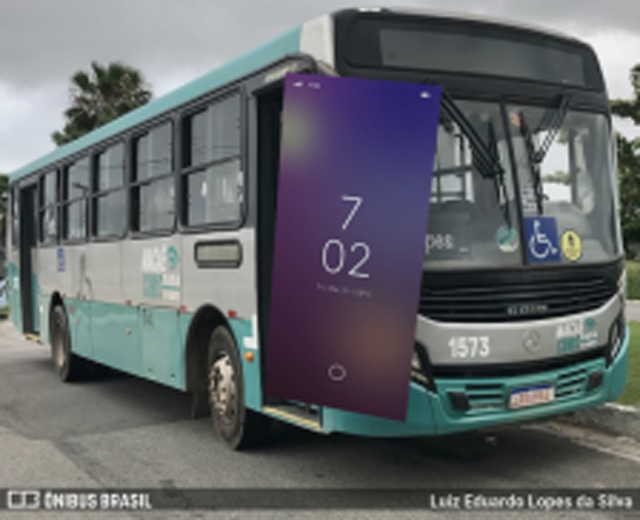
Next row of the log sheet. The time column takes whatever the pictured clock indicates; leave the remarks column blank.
7:02
